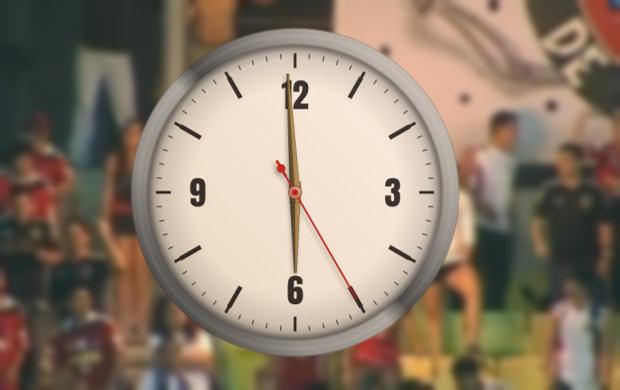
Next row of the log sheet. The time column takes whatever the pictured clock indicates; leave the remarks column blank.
5:59:25
